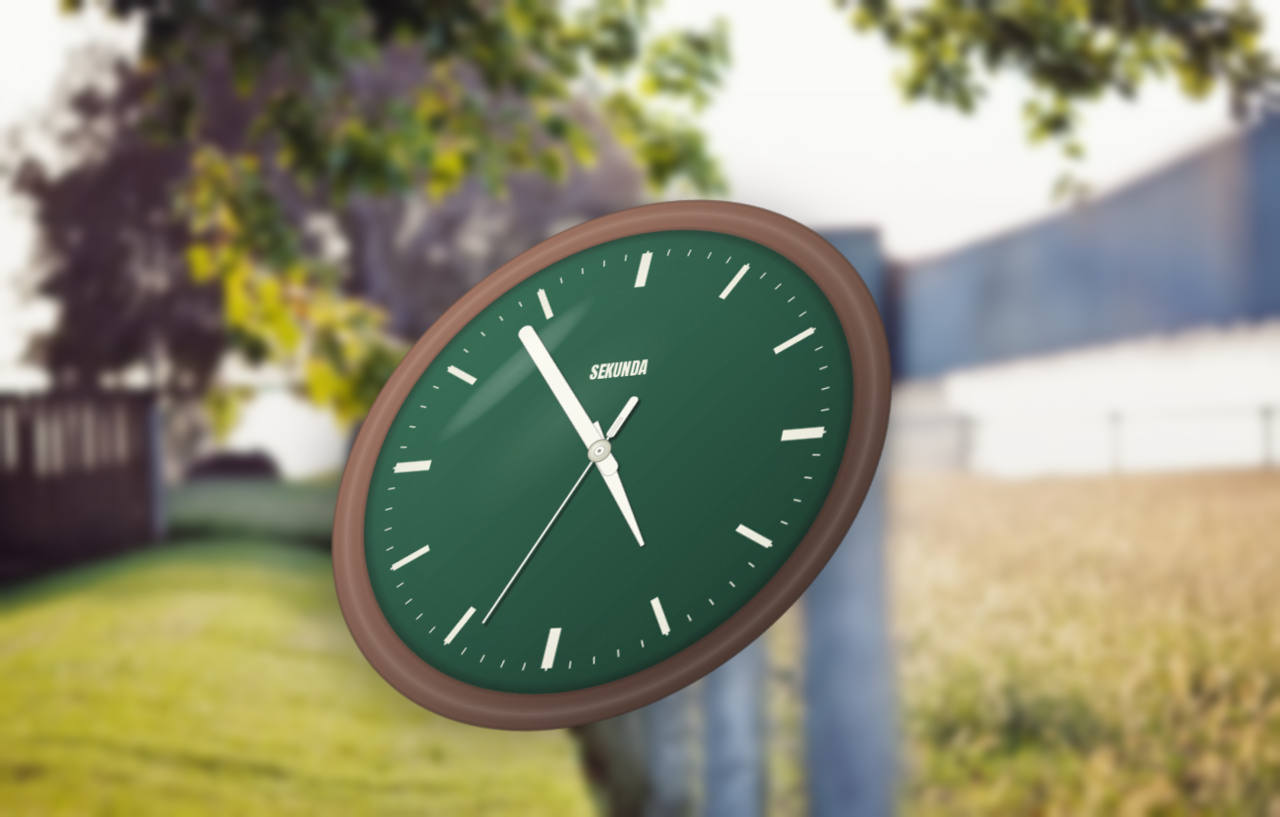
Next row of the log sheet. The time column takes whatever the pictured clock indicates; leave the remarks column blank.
4:53:34
